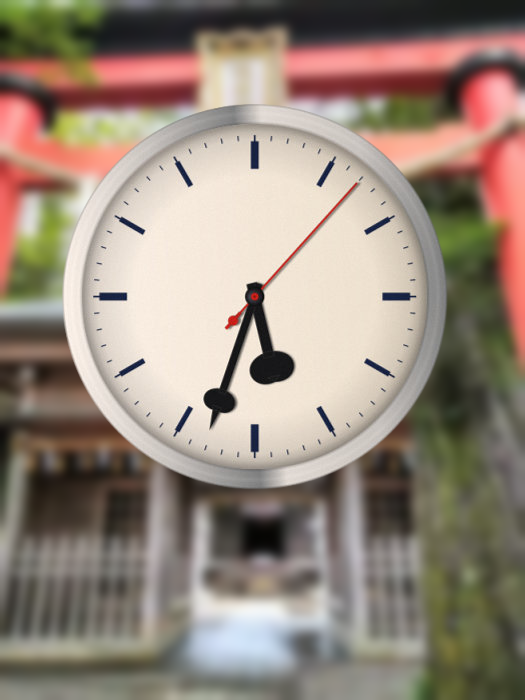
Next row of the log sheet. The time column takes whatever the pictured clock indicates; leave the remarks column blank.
5:33:07
